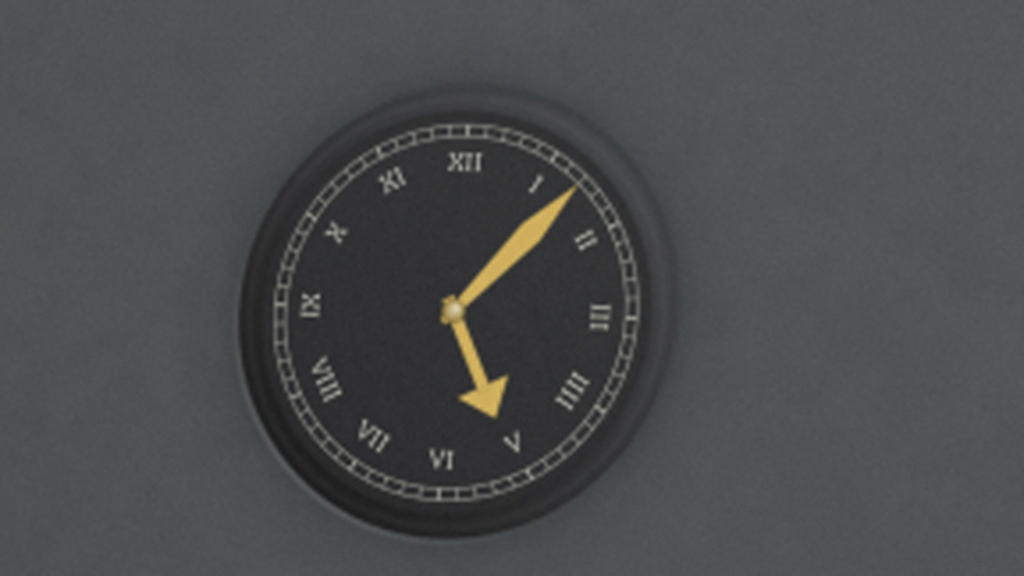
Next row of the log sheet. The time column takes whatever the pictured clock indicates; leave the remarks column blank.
5:07
